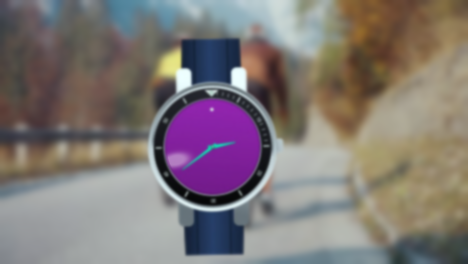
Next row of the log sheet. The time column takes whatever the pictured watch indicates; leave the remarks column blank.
2:39
